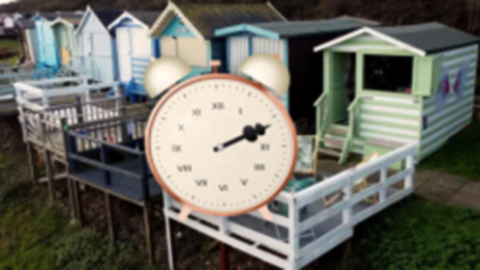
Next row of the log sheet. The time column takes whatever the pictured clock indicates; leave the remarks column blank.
2:11
